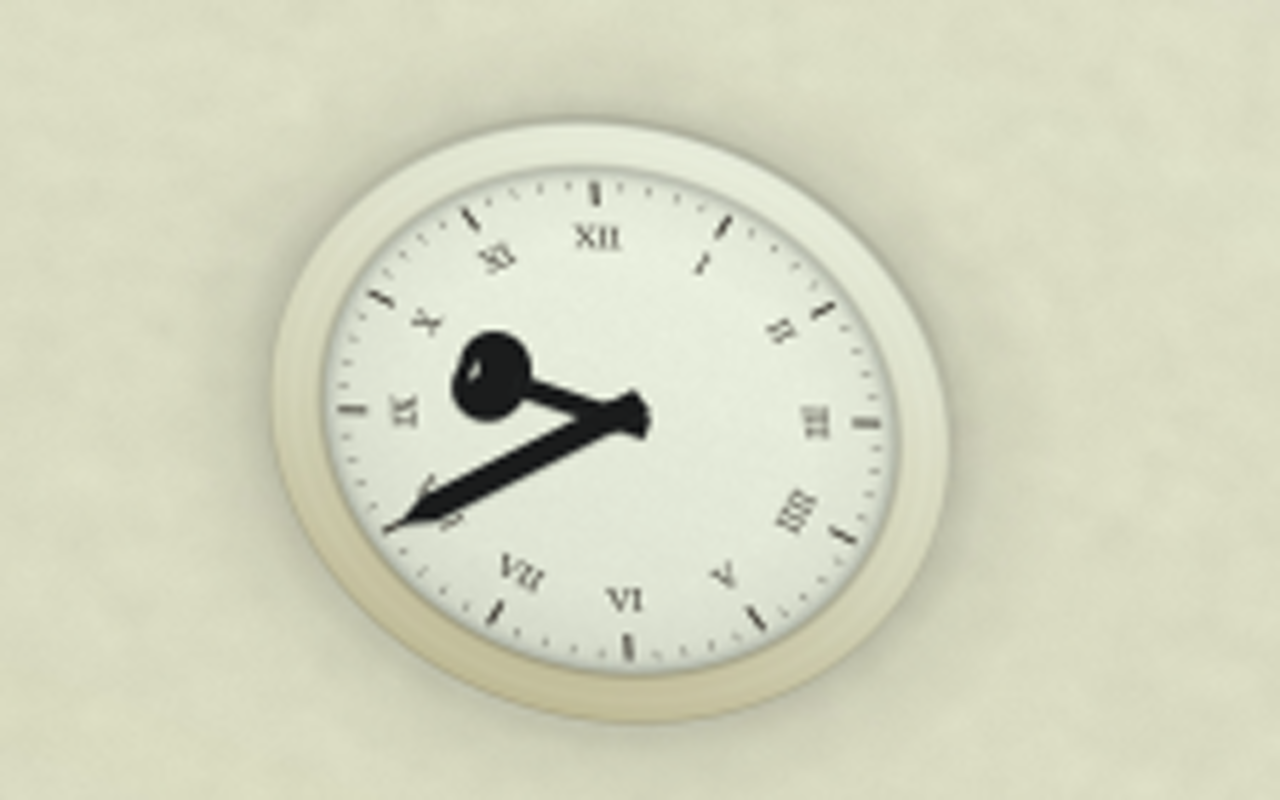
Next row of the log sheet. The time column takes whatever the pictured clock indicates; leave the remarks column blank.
9:40
